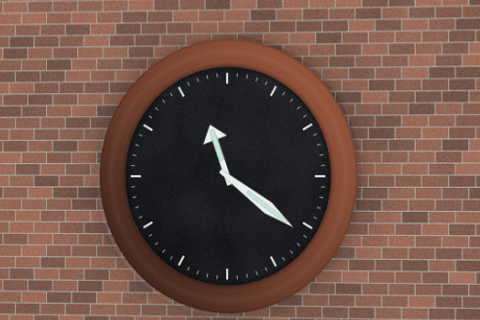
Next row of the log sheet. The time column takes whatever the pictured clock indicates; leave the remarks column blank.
11:21
